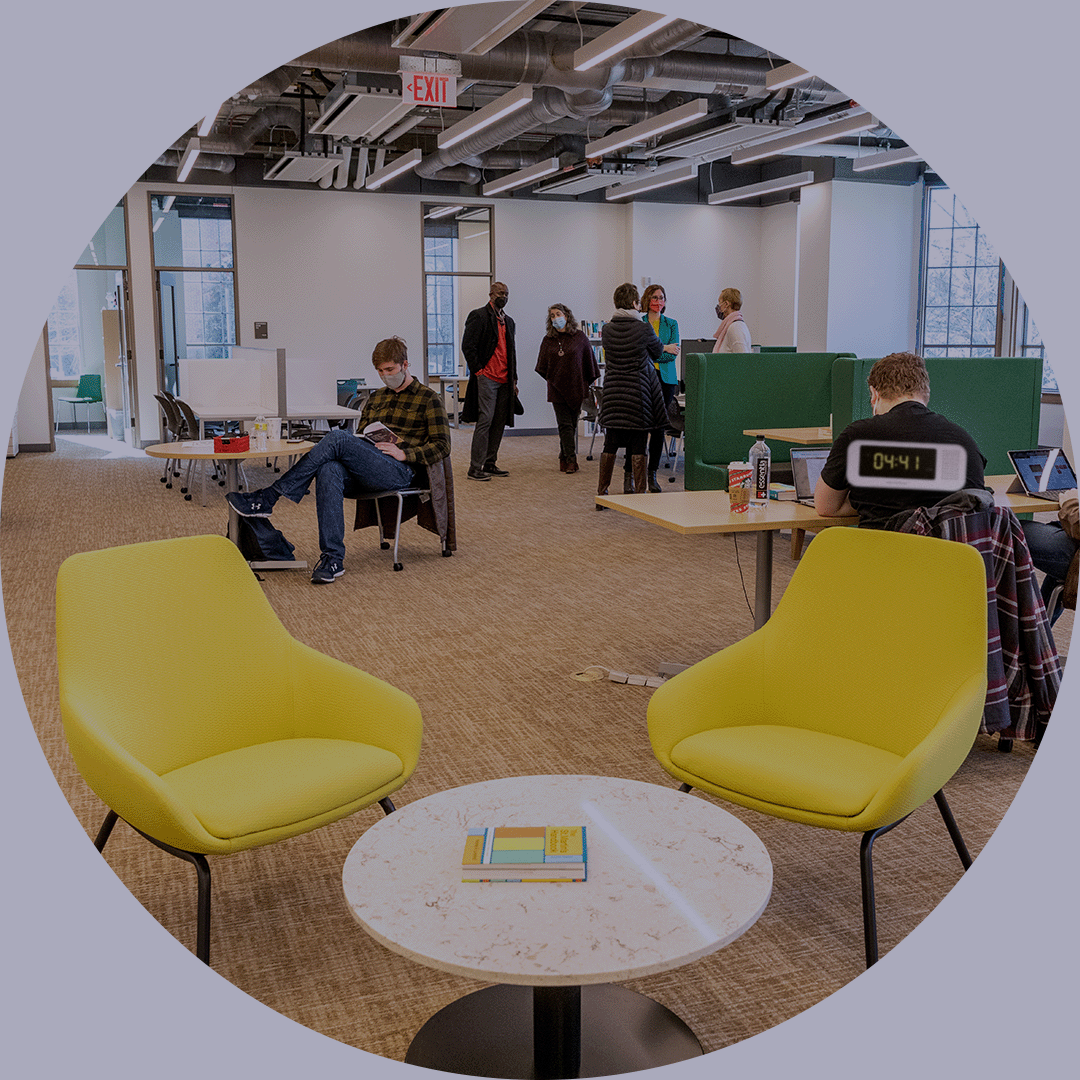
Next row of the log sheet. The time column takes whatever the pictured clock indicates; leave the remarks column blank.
4:41
